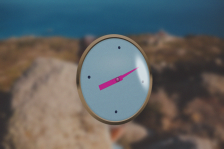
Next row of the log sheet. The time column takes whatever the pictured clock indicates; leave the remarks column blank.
8:10
